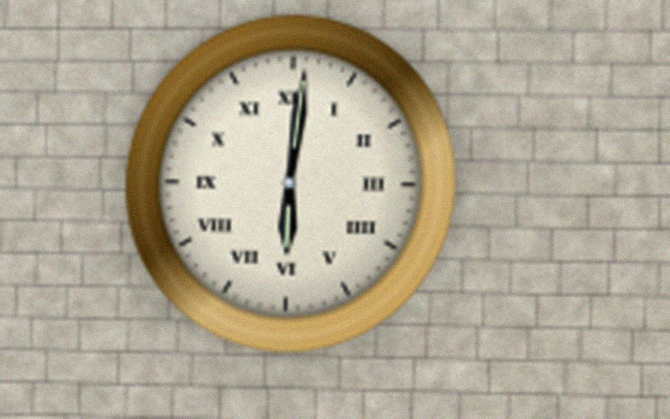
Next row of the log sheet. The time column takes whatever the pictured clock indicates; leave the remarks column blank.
6:01
